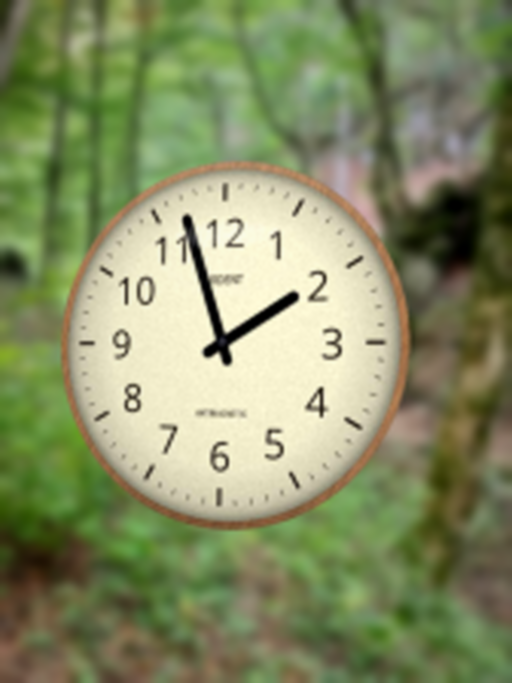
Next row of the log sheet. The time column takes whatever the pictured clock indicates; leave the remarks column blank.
1:57
